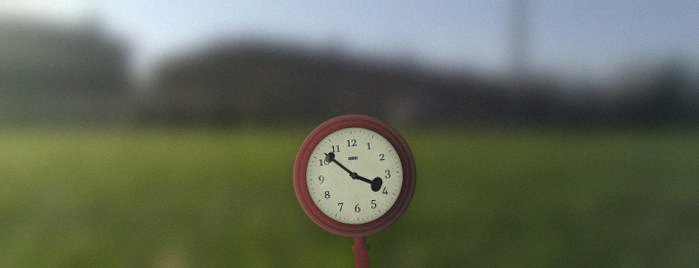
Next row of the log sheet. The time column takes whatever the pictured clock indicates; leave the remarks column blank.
3:52
